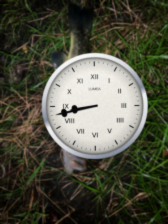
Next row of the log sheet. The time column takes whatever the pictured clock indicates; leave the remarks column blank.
8:43
